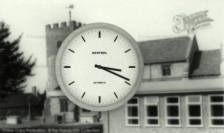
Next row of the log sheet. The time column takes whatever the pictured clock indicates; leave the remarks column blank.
3:19
